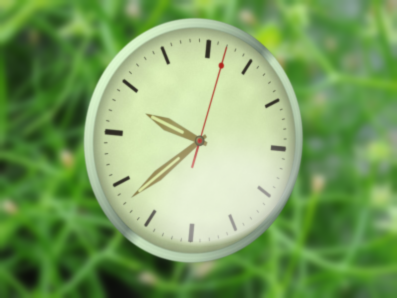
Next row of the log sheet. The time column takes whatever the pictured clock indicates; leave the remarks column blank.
9:38:02
